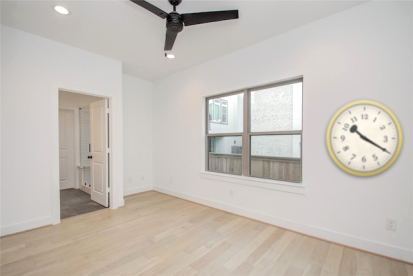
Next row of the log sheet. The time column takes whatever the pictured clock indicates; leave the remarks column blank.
10:20
